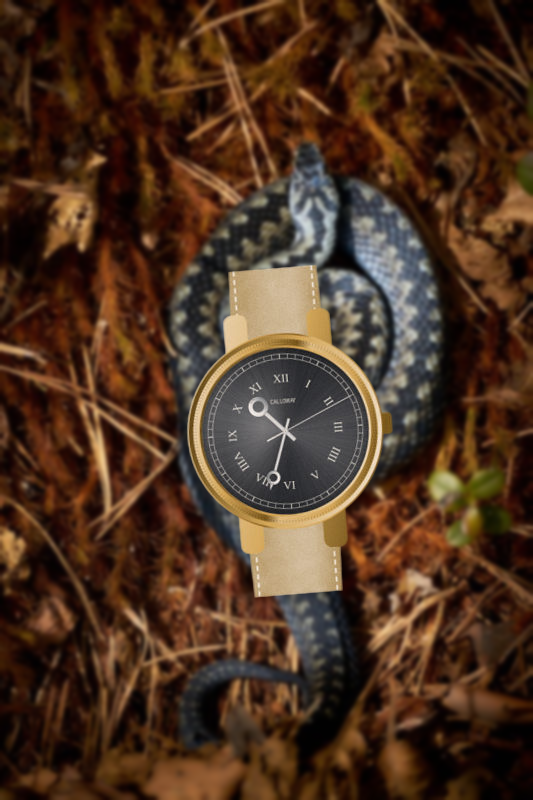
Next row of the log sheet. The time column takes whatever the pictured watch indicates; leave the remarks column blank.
10:33:11
